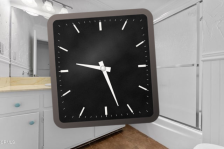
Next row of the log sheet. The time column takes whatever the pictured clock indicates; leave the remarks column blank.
9:27
